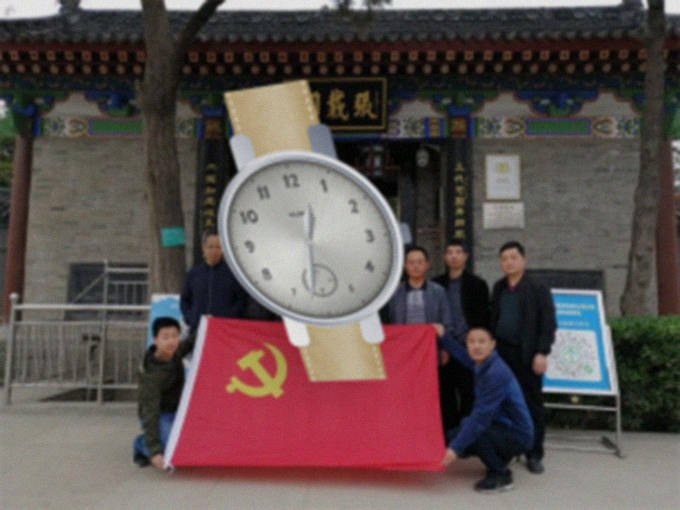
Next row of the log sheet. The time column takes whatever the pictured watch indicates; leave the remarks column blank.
12:32
